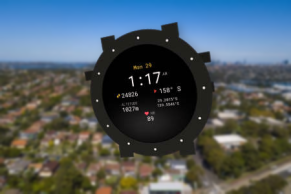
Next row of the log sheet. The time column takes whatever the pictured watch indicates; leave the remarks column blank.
1:17
